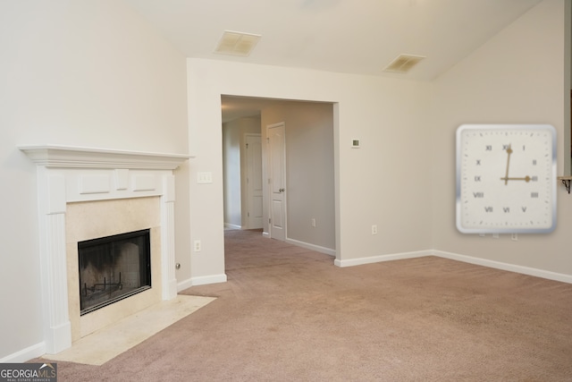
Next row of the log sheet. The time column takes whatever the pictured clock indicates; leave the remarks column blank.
3:01
